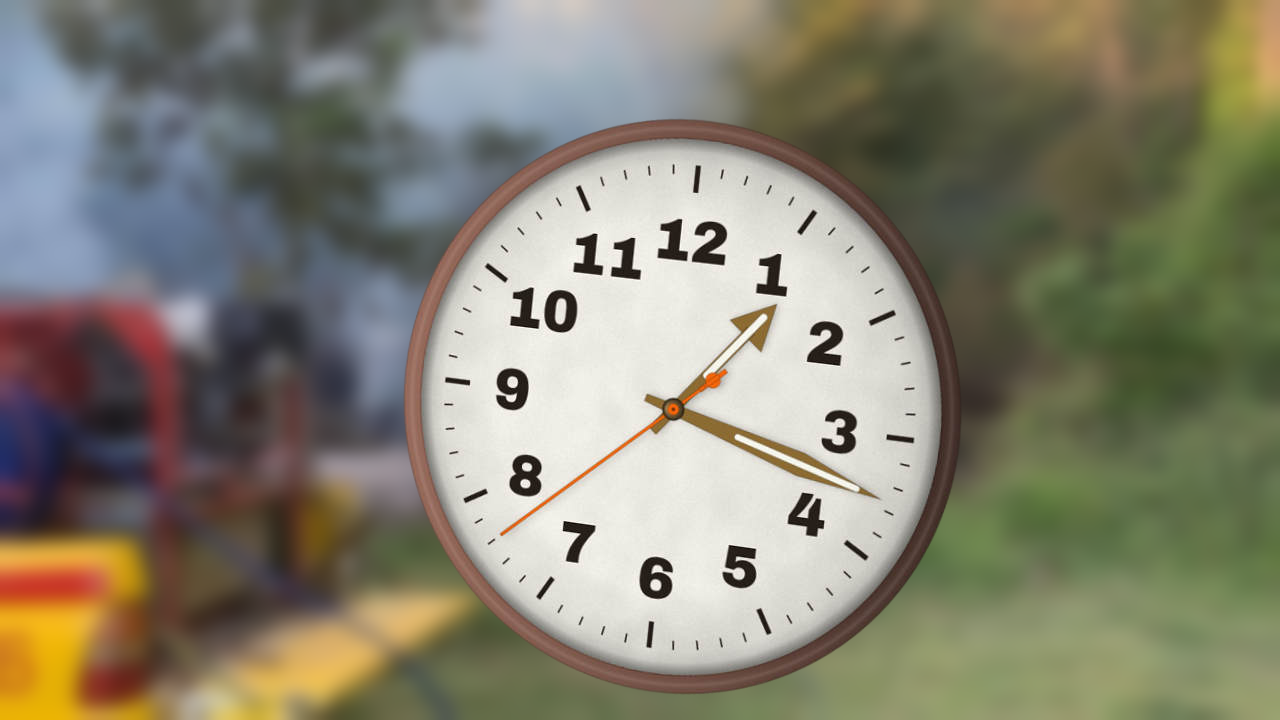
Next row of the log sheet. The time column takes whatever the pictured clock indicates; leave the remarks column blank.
1:17:38
